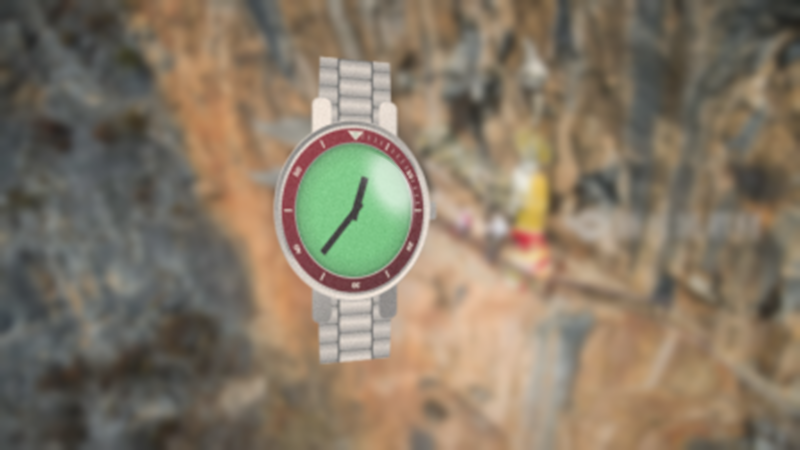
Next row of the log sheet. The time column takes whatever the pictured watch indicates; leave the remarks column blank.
12:37
